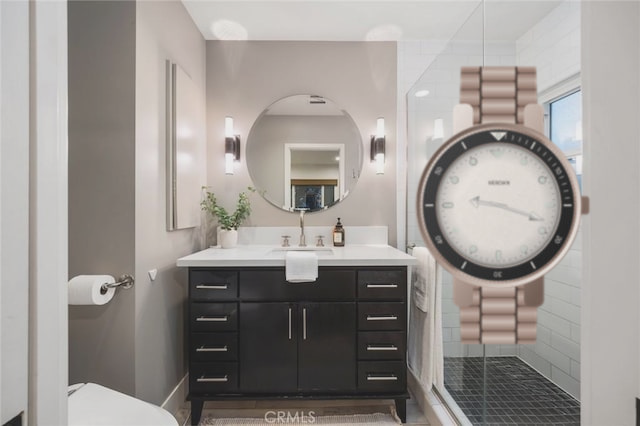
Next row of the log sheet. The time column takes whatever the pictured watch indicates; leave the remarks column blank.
9:18
